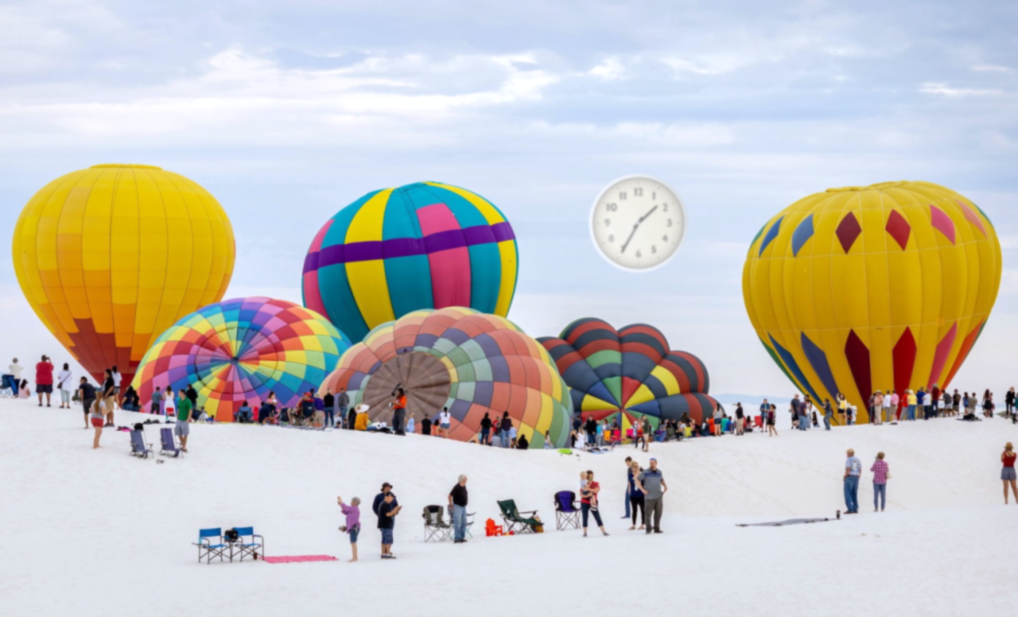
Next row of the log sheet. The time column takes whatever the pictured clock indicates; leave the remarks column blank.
1:35
